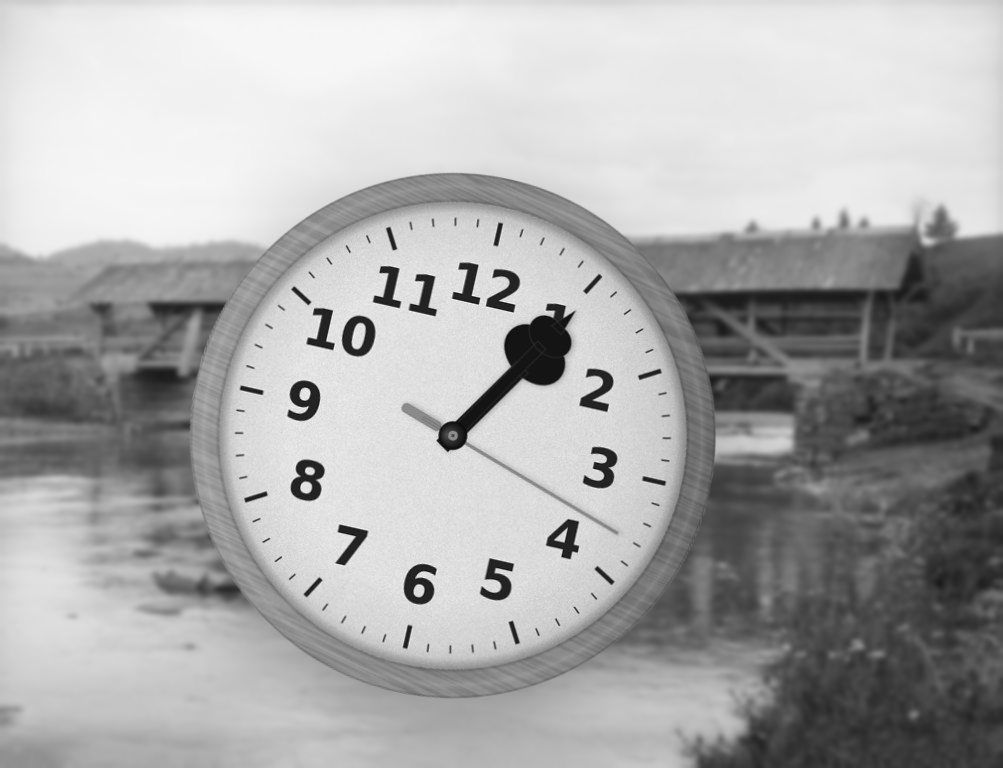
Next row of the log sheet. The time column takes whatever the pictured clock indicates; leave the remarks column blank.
1:05:18
